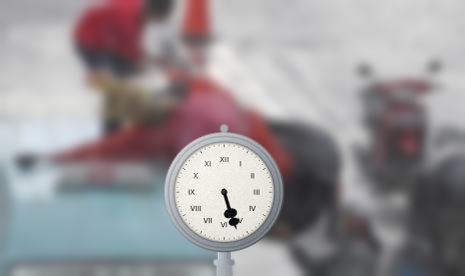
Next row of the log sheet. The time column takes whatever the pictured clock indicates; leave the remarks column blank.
5:27
